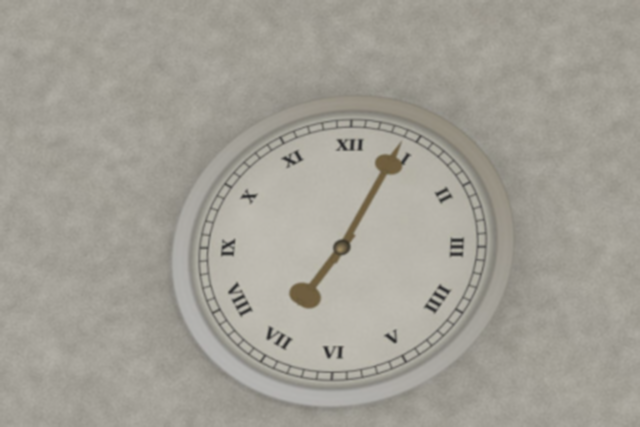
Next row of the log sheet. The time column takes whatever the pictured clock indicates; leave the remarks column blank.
7:04
